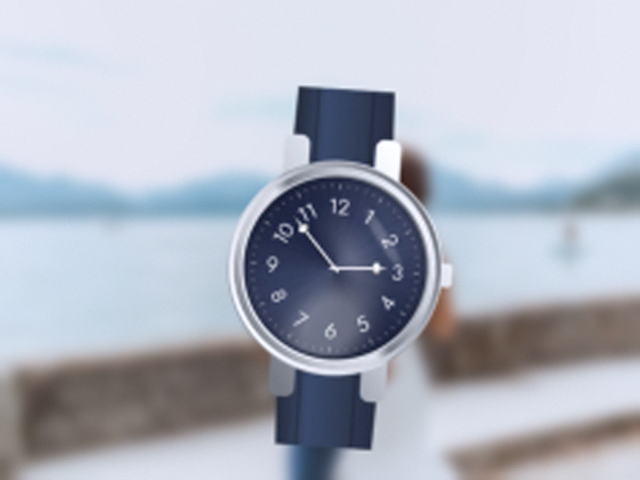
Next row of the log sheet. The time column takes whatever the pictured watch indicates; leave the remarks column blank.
2:53
